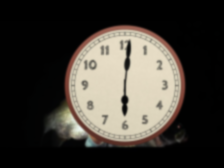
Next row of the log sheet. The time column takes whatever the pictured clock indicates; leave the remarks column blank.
6:01
